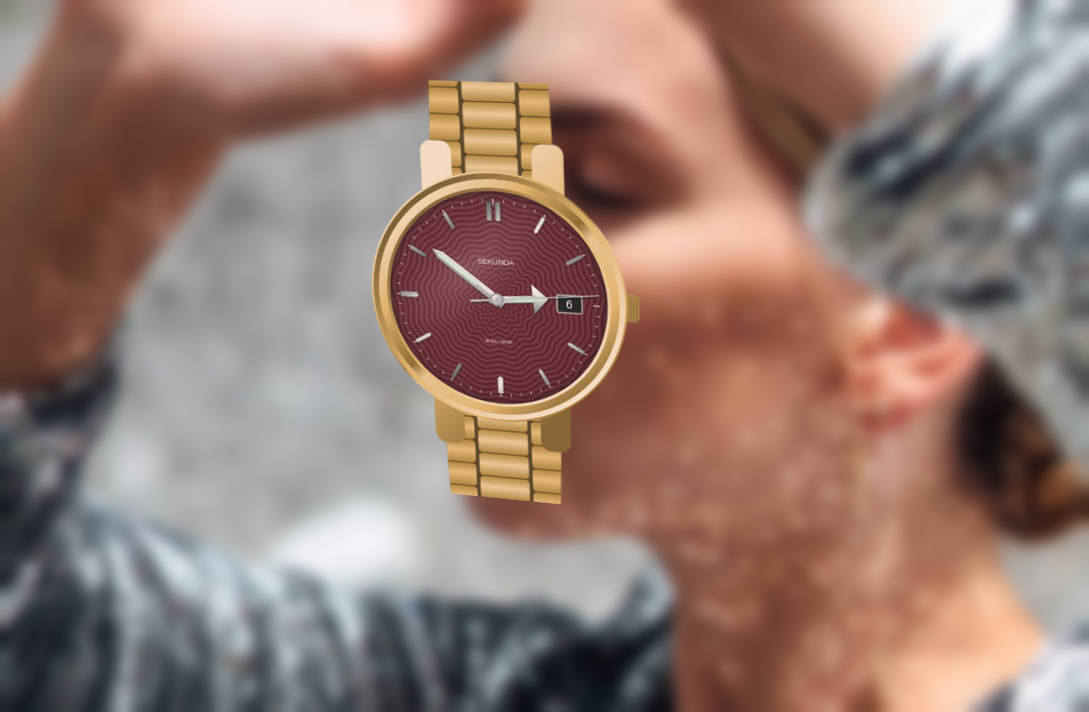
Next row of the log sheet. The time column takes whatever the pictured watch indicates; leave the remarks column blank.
2:51:14
